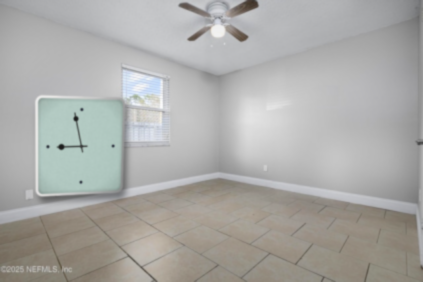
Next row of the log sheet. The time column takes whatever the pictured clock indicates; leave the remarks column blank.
8:58
